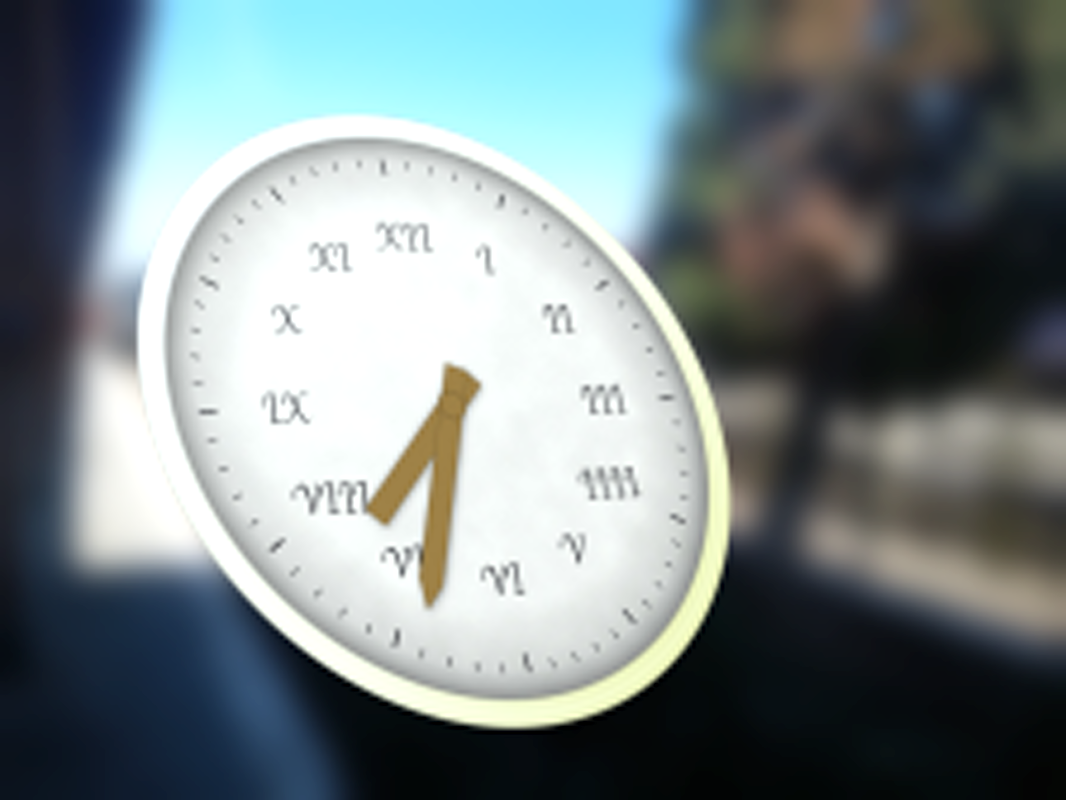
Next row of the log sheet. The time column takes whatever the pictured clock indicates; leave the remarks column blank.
7:34
